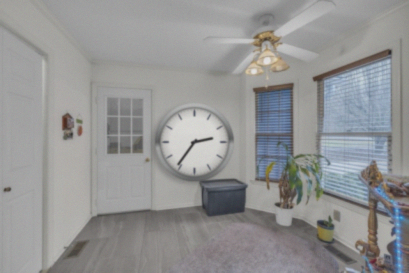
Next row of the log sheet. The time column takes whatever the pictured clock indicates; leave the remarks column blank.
2:36
